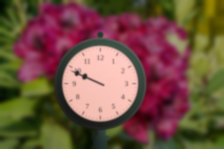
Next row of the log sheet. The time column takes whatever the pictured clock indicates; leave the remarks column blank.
9:49
